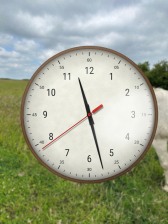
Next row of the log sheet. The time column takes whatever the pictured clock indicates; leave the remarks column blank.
11:27:39
